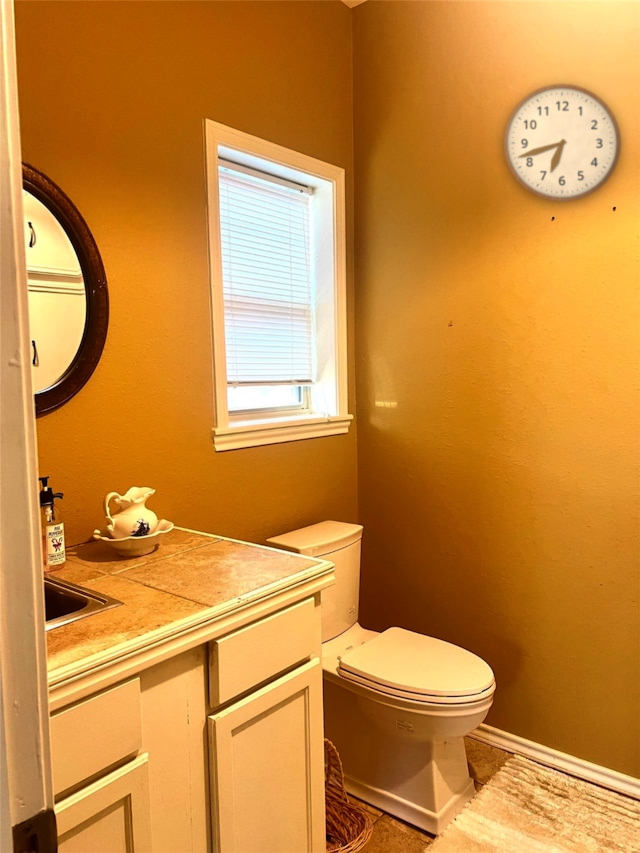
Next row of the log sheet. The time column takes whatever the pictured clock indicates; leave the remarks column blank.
6:42
